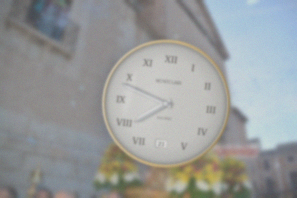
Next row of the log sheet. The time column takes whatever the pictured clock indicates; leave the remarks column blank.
7:48
